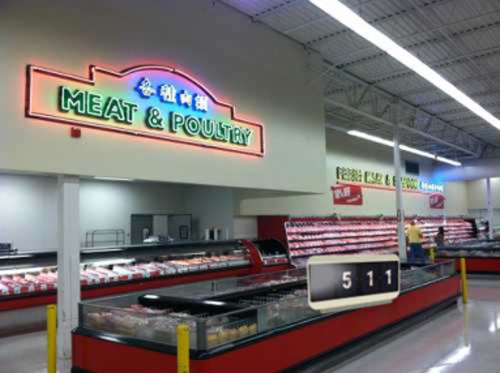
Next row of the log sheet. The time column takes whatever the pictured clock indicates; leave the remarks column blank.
5:11
